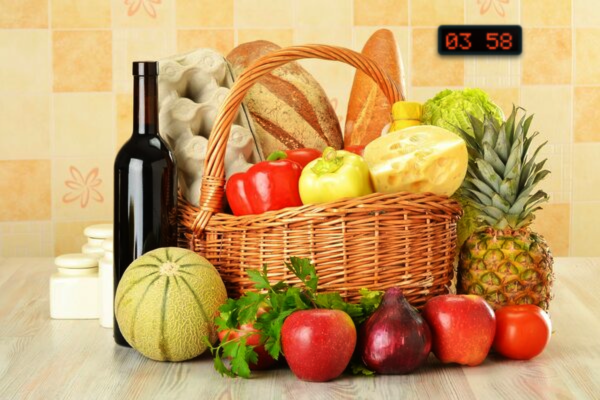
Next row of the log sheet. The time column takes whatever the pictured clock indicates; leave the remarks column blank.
3:58
